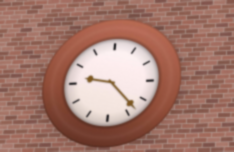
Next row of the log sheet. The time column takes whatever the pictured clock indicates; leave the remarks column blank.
9:23
